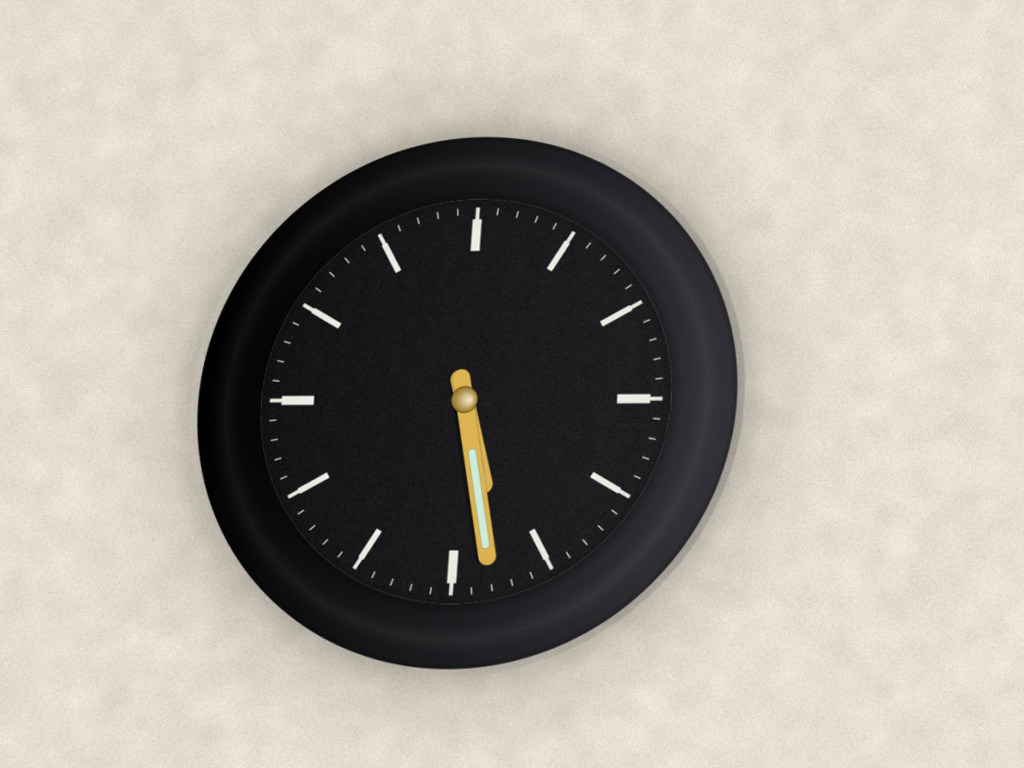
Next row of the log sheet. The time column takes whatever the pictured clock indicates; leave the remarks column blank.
5:28
